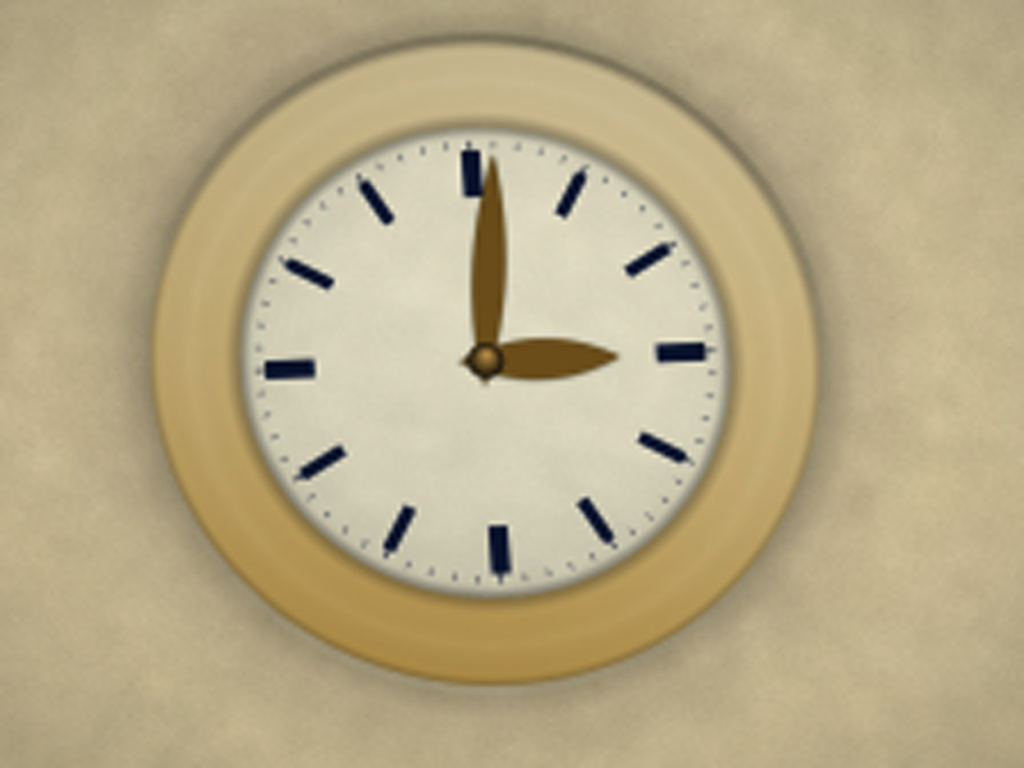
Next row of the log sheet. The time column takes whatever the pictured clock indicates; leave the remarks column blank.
3:01
